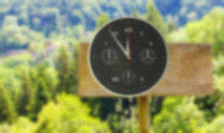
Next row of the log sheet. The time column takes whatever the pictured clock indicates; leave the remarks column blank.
11:54
